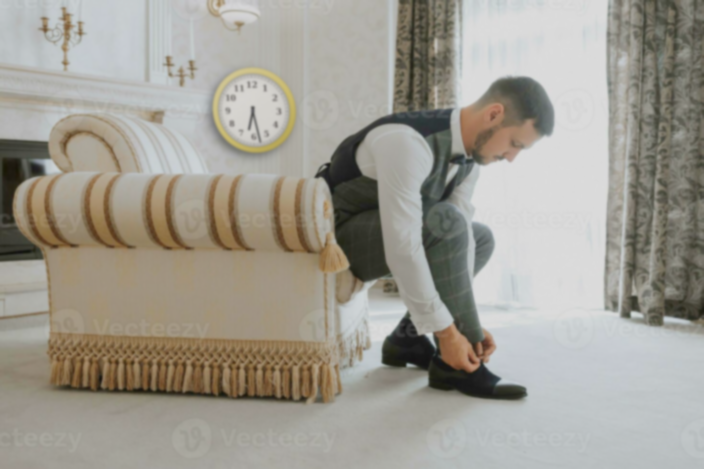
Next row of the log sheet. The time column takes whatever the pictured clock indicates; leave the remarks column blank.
6:28
